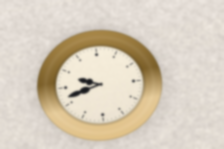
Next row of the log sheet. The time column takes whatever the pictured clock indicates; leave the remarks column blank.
9:42
